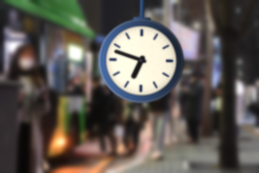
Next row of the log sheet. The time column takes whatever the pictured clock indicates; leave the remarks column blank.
6:48
